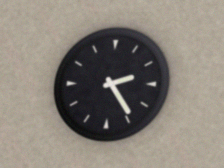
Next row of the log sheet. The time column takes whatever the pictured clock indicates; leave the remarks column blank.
2:24
